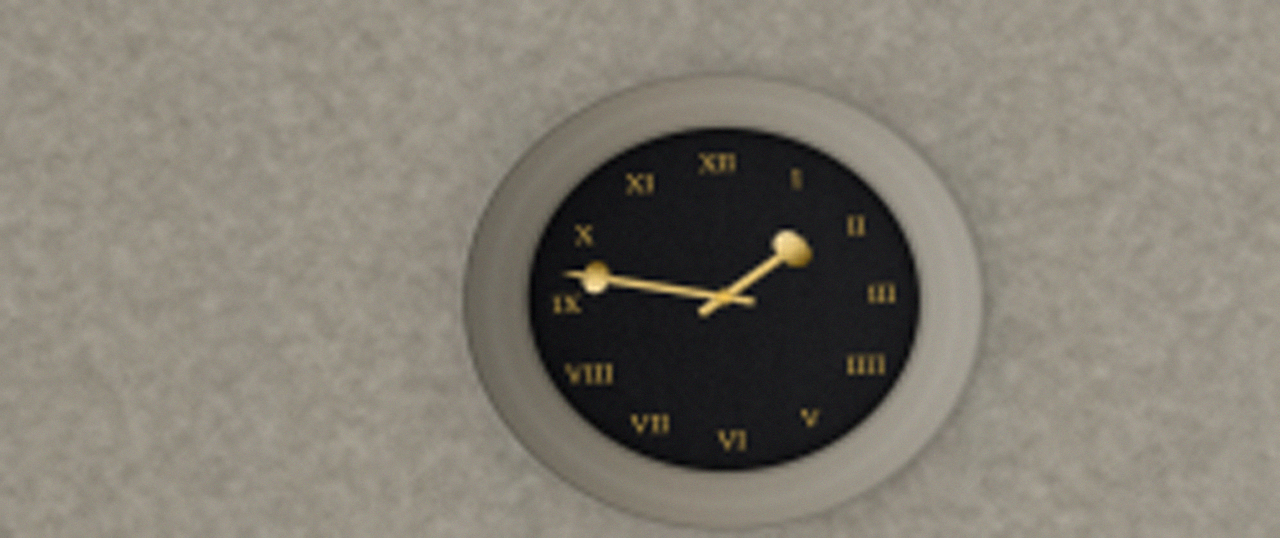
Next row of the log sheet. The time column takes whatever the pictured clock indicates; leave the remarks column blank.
1:47
